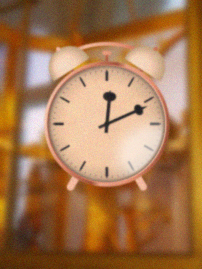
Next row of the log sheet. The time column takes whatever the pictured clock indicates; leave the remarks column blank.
12:11
